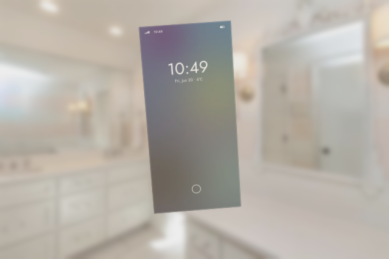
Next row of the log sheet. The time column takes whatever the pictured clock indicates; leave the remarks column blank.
10:49
